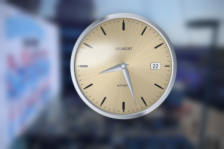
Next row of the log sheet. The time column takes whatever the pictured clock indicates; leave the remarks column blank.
8:27
